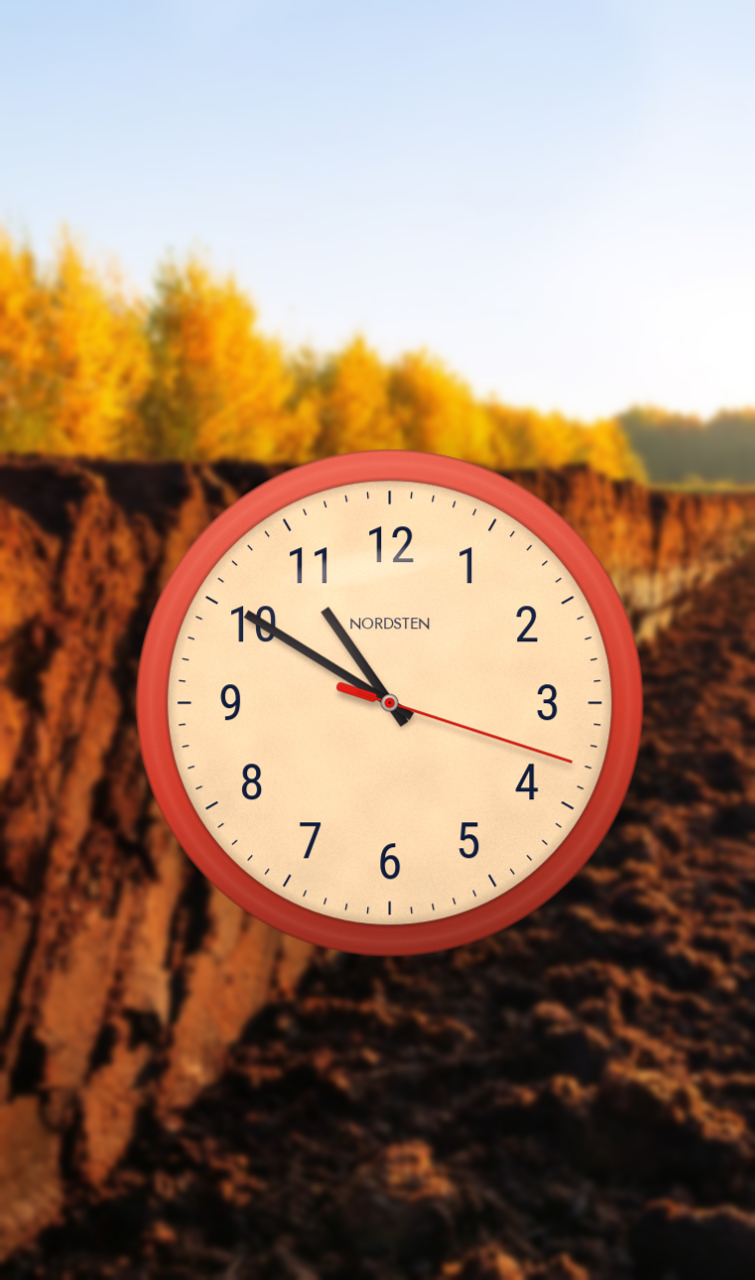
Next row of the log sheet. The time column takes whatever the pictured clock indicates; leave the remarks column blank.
10:50:18
